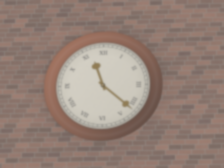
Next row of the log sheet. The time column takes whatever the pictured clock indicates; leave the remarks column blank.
11:22
